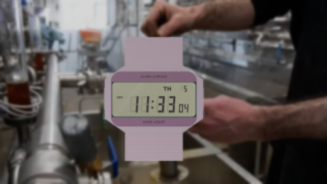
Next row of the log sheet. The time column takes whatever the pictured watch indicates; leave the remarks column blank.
11:33
